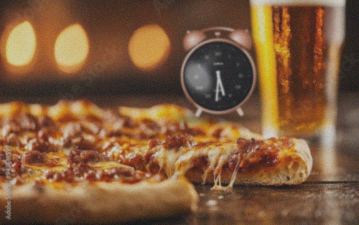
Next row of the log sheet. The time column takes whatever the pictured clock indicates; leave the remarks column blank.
5:31
